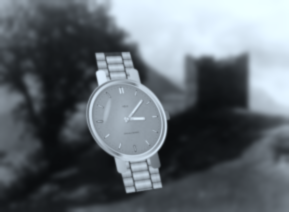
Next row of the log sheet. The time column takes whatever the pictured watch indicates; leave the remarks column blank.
3:08
